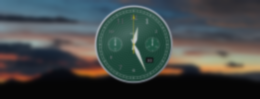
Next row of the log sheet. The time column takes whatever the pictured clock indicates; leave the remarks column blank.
12:26
